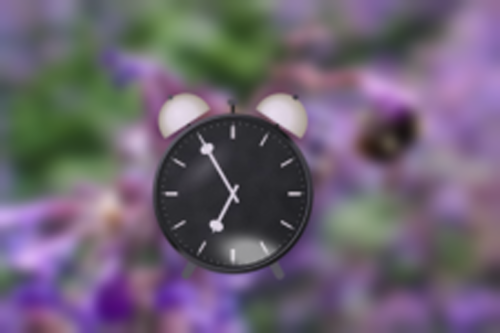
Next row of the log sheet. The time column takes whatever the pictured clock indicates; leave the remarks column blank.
6:55
